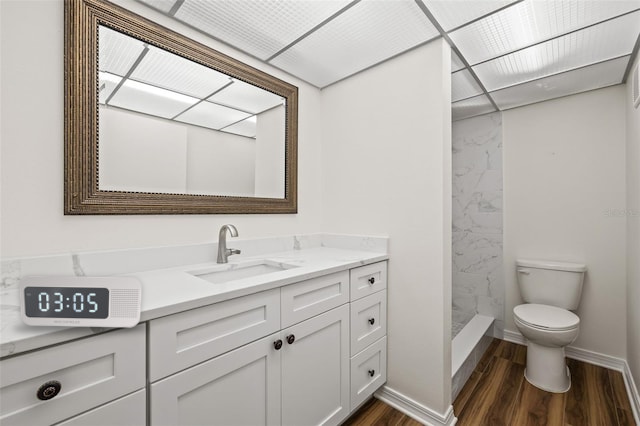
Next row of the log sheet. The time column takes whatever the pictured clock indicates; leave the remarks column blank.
3:05
